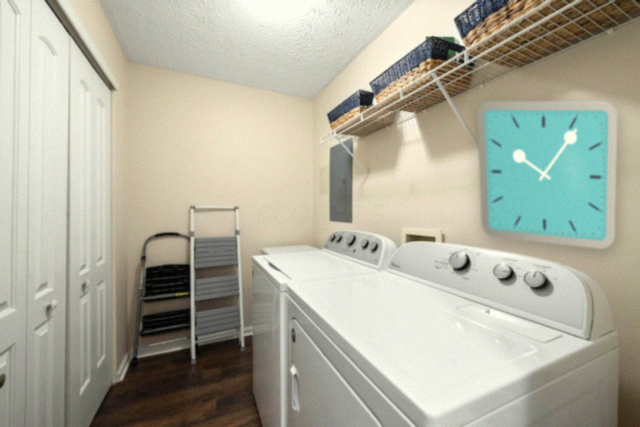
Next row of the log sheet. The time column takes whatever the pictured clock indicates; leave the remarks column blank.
10:06
